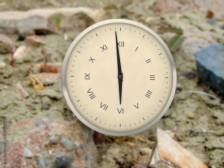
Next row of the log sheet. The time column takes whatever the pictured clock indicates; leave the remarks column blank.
5:59
